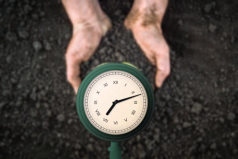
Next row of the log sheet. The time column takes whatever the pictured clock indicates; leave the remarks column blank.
7:12
